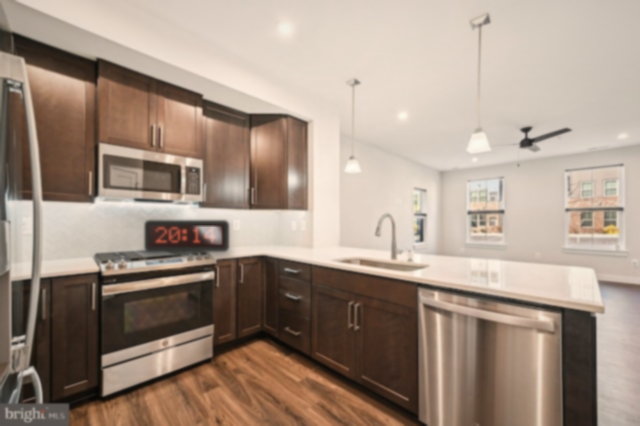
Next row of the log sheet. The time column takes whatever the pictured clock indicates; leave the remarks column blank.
20:14
